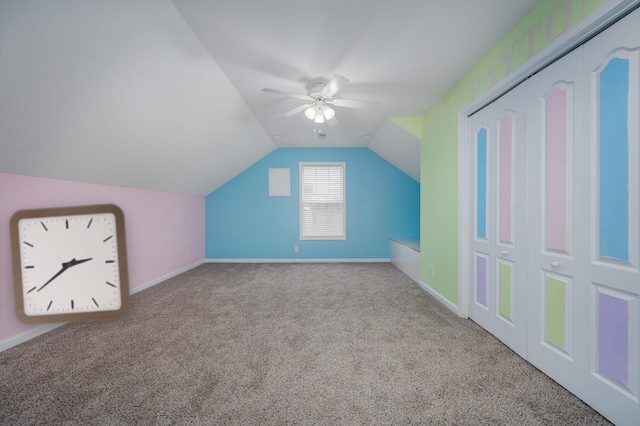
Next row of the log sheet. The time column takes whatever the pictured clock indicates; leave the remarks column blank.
2:39
